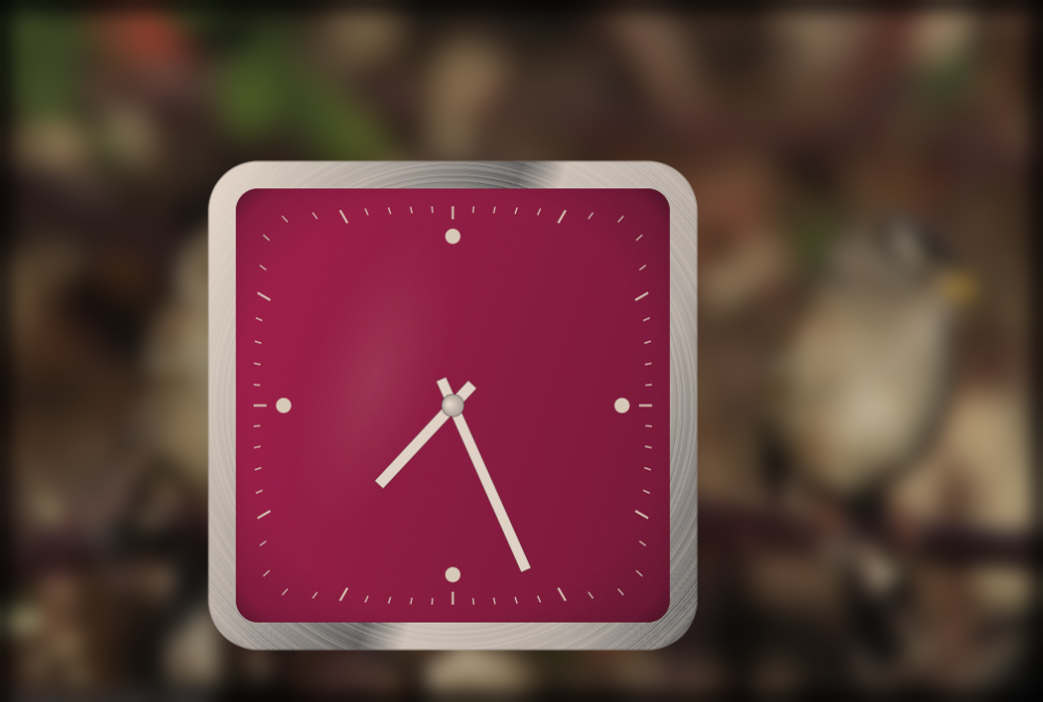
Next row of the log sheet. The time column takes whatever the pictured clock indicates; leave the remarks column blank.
7:26
